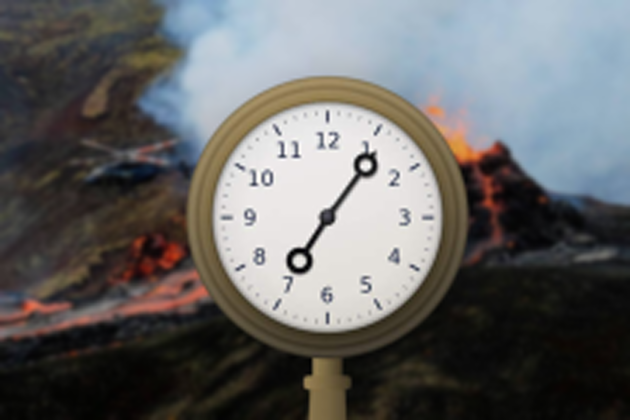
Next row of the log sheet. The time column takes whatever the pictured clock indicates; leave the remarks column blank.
7:06
